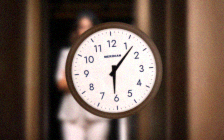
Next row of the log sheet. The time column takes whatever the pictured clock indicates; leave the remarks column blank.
6:07
